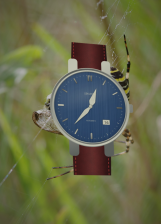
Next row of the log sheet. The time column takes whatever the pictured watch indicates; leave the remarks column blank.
12:37
